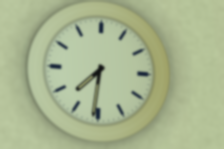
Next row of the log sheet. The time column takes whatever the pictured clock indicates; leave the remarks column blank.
7:31
